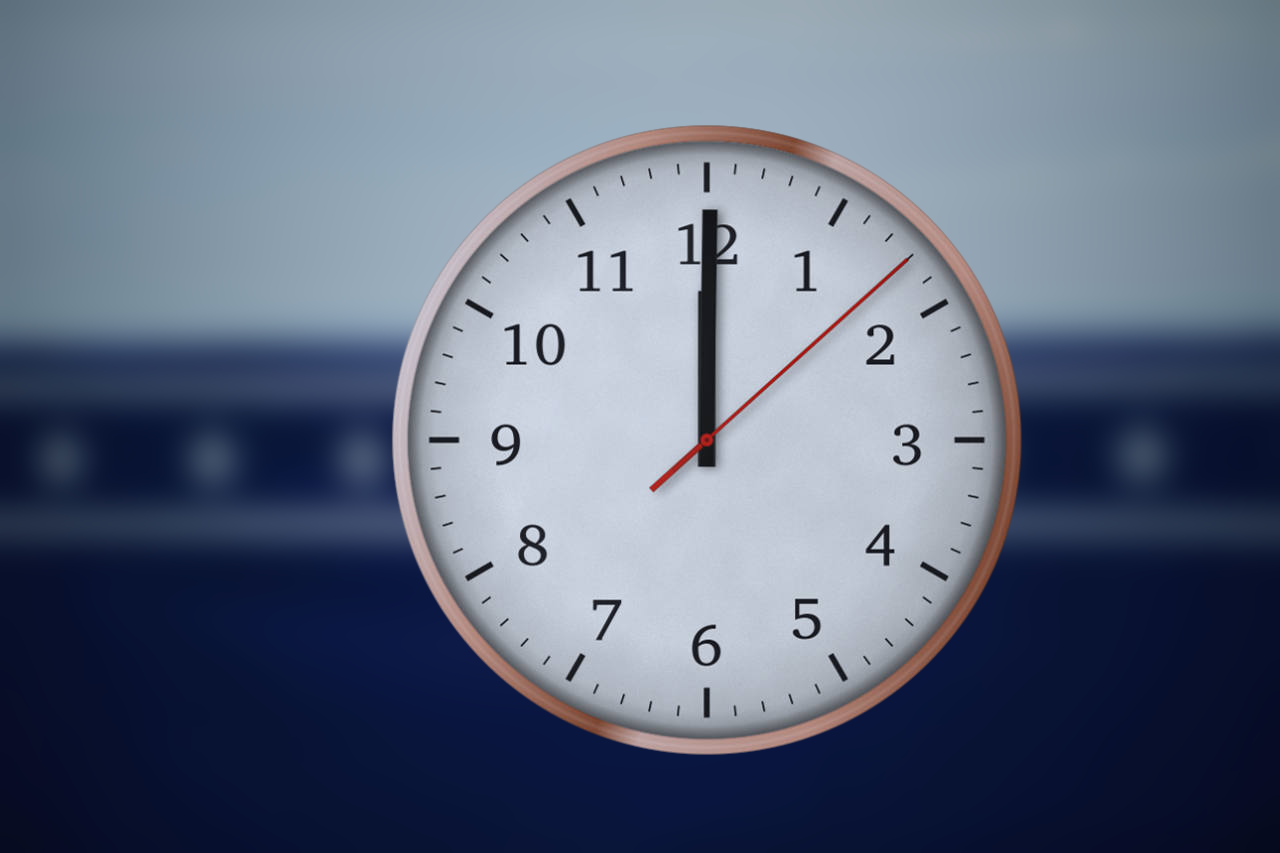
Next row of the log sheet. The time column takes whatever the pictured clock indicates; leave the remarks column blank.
12:00:08
